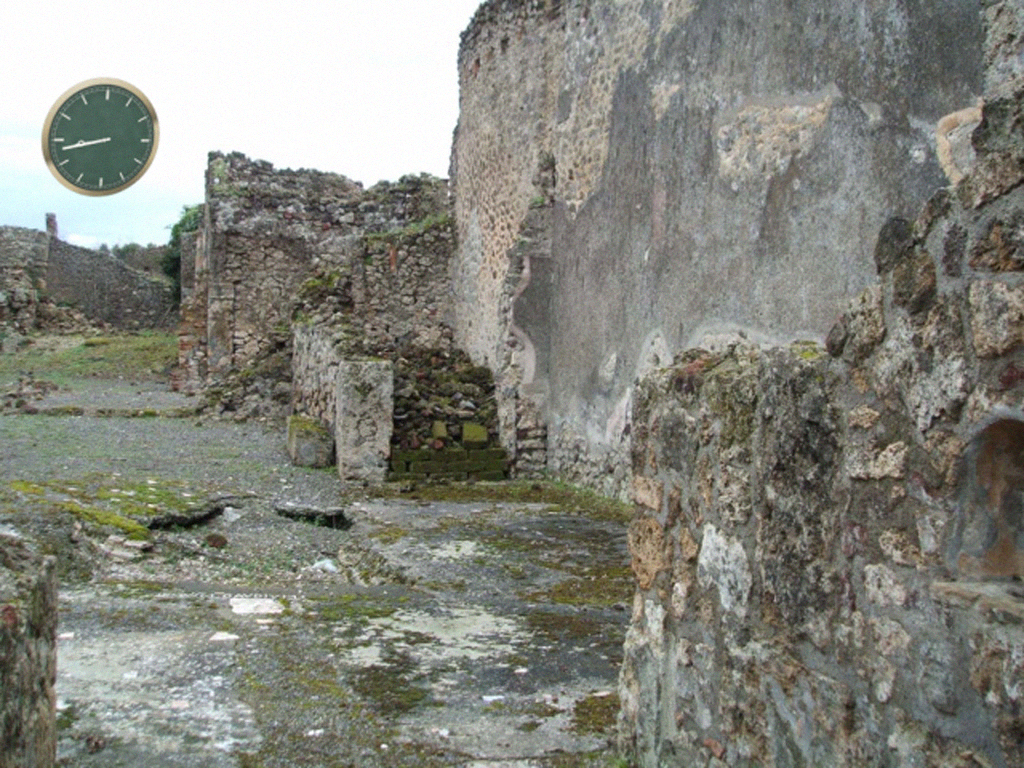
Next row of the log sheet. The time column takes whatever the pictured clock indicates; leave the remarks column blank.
8:43
